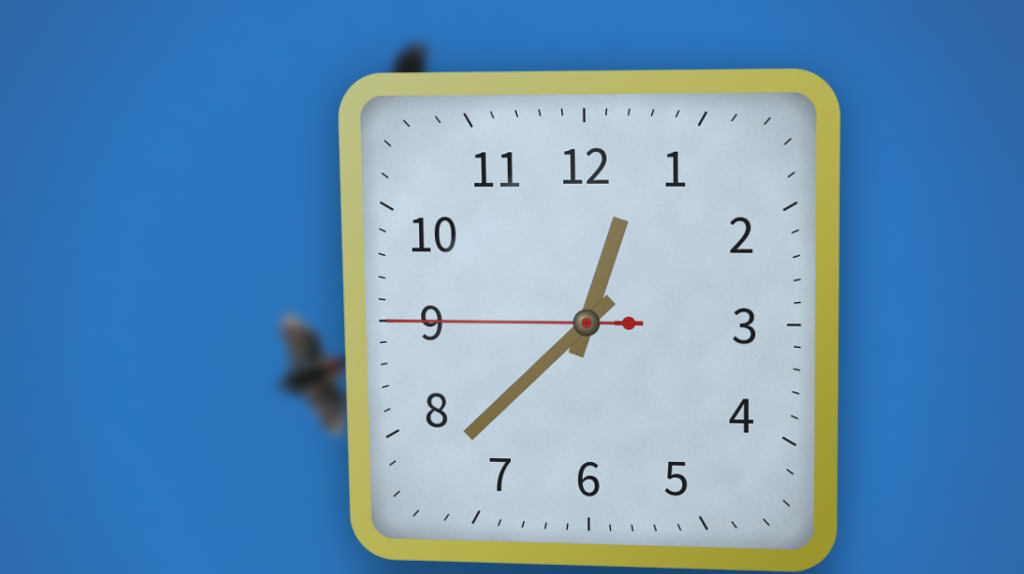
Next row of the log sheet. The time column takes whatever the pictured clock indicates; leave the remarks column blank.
12:37:45
